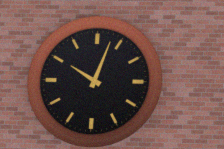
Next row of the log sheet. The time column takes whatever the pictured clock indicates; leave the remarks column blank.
10:03
